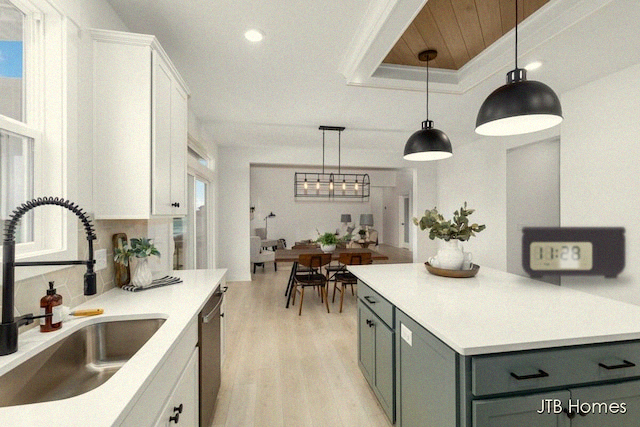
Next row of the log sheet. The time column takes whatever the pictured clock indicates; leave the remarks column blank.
11:28
